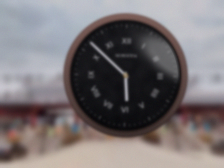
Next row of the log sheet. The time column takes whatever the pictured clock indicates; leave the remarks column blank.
5:52
